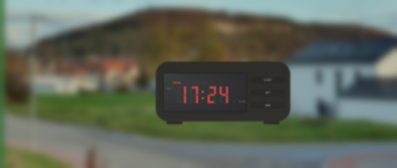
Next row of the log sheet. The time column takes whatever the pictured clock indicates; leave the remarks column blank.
17:24
